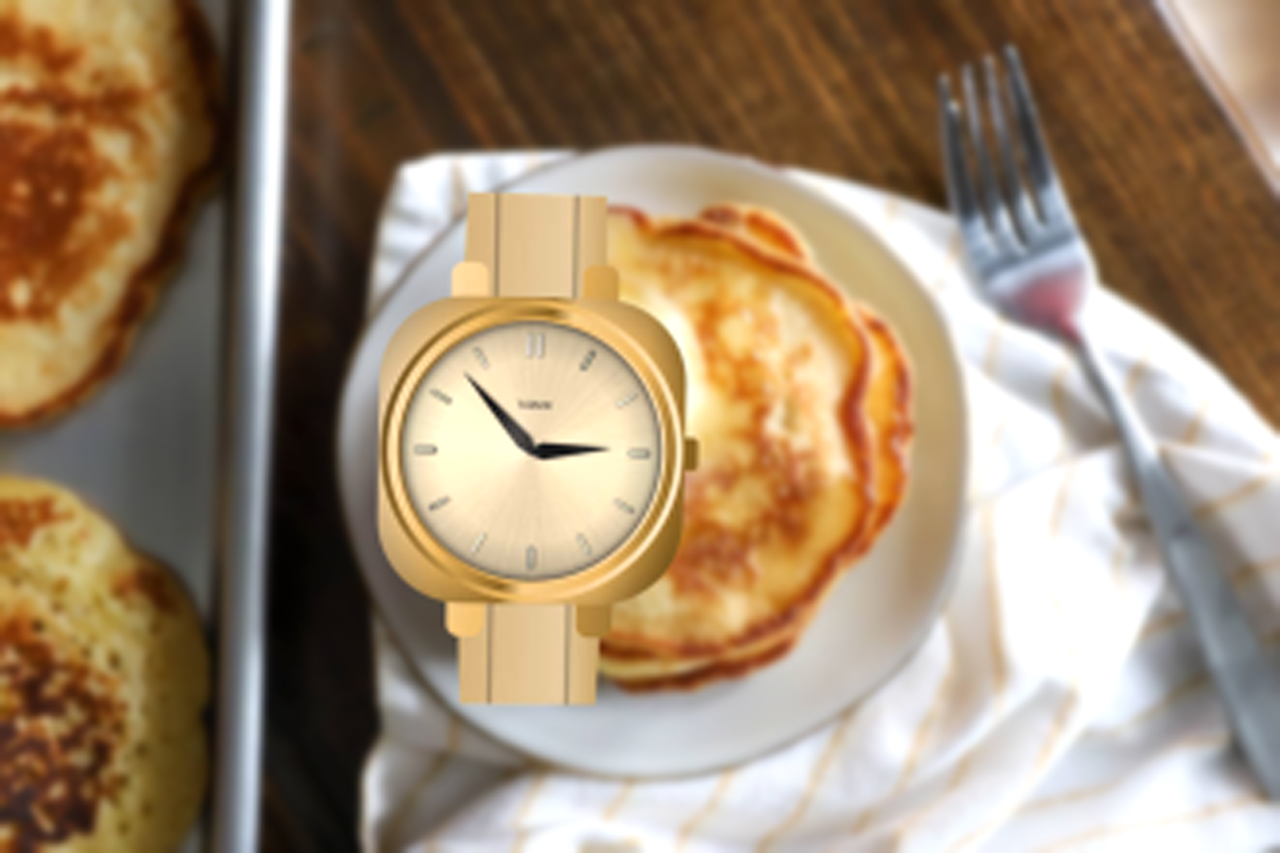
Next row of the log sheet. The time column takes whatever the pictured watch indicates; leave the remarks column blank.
2:53
